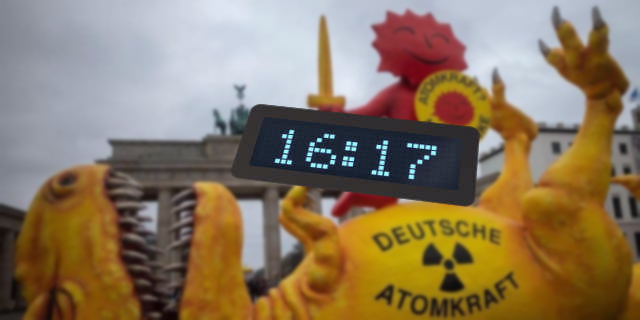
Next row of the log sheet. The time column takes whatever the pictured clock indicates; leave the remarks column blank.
16:17
